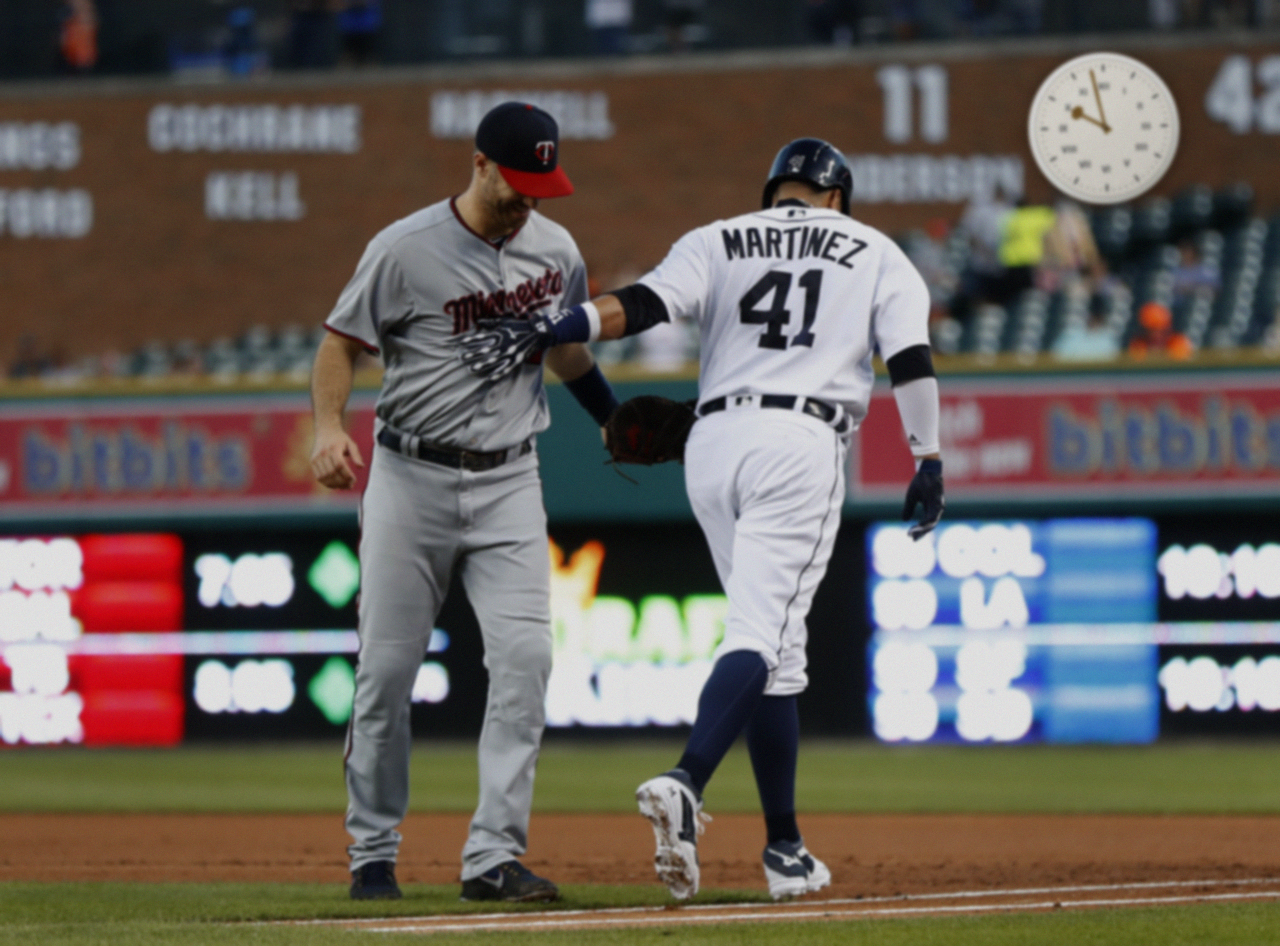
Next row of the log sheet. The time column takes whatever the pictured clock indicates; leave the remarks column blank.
9:58
